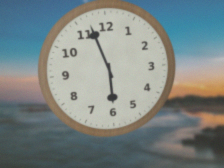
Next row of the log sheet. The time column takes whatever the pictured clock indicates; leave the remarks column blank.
5:57
